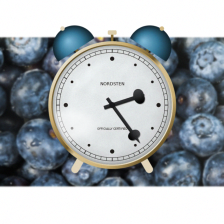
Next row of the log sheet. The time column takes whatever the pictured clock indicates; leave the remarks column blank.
2:24
